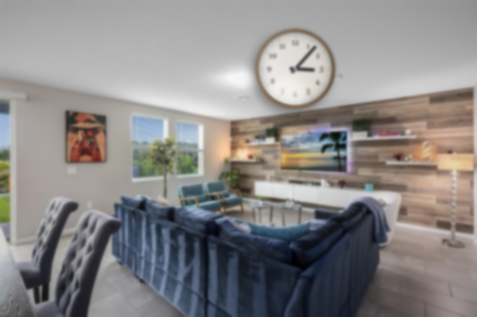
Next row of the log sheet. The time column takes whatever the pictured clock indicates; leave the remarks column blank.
3:07
